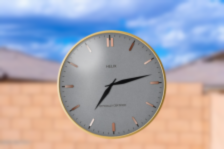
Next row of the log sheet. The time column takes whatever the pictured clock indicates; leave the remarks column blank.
7:13
